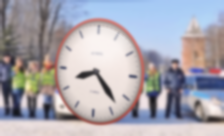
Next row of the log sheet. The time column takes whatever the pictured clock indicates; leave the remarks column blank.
8:23
